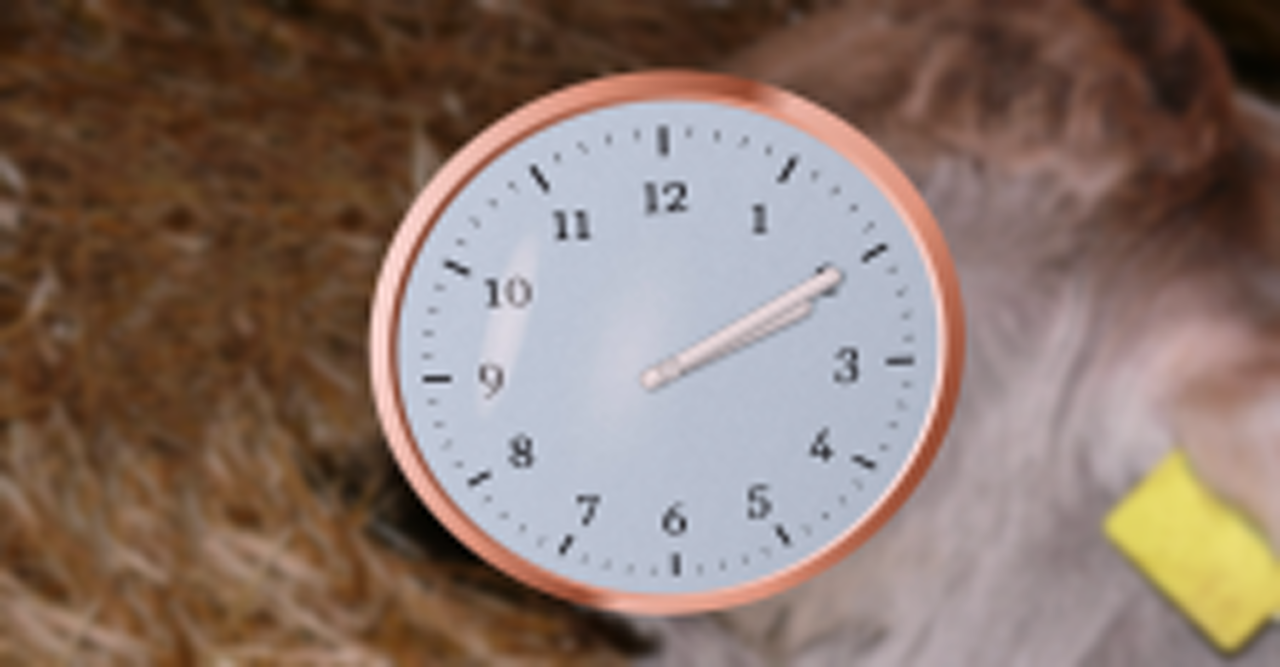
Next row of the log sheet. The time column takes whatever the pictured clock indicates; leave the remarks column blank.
2:10
